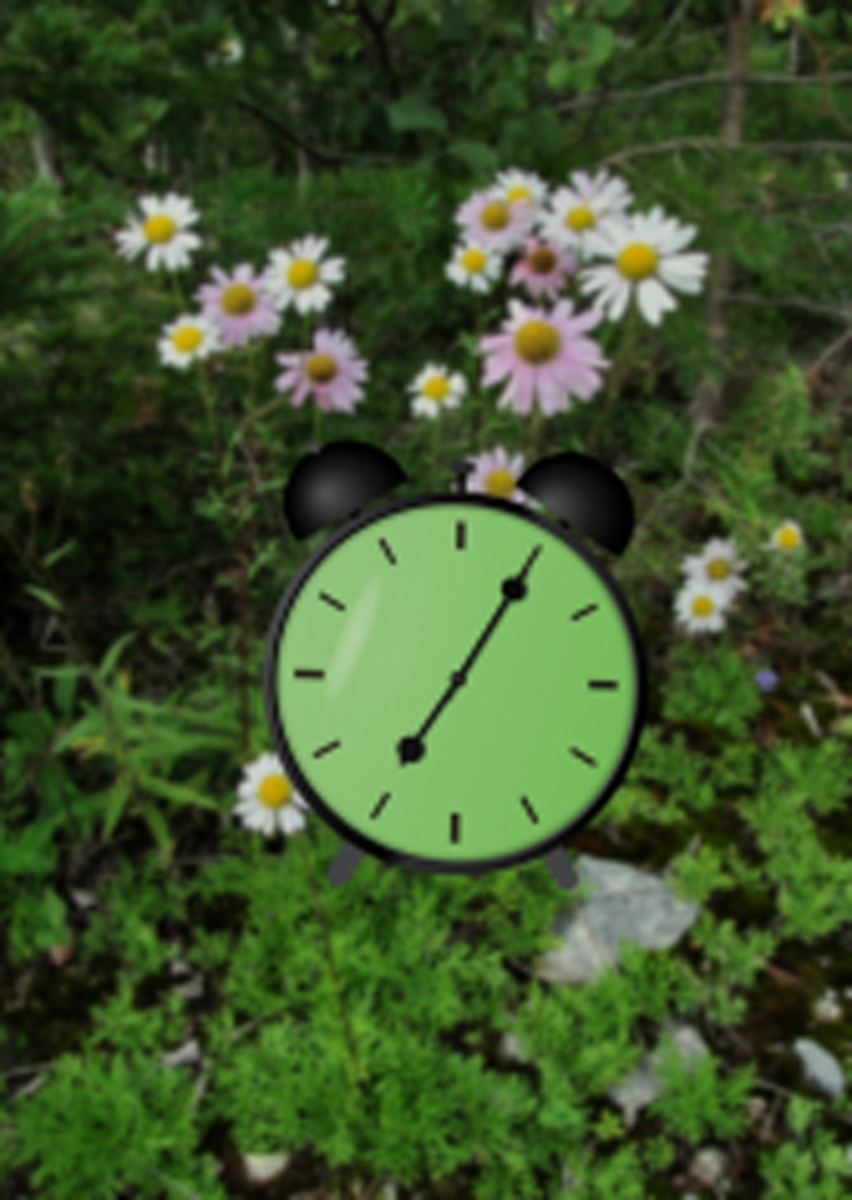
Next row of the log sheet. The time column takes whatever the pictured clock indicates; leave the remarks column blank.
7:05
